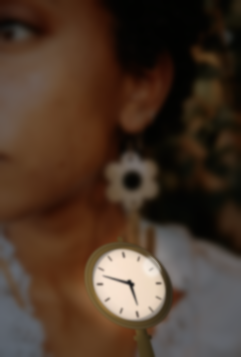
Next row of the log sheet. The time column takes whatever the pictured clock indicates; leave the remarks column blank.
5:48
